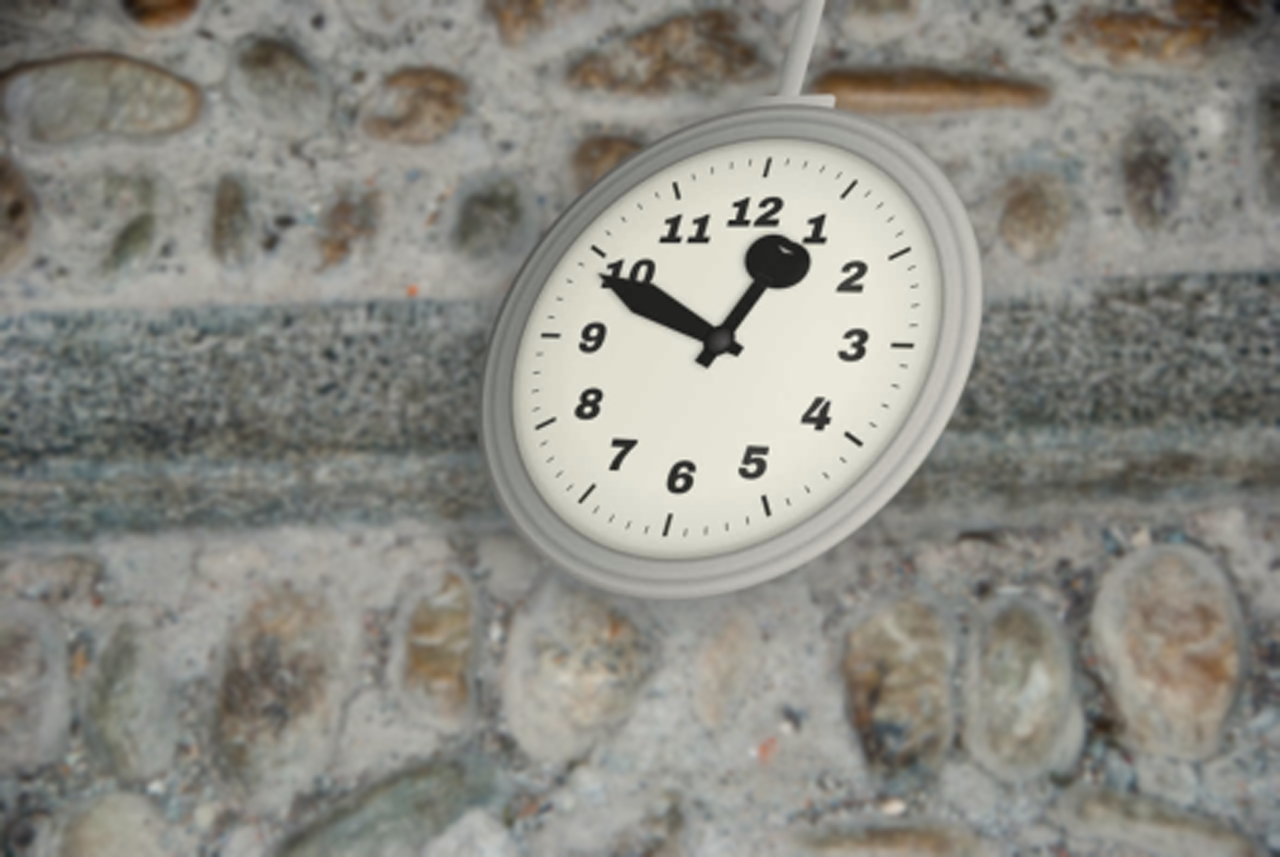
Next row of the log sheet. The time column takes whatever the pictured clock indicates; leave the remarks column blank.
12:49
